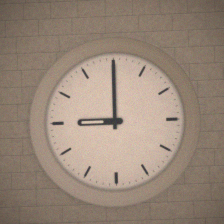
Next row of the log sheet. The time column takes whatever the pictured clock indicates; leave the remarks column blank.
9:00
